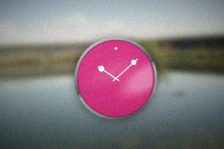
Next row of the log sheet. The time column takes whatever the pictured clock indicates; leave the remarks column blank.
10:08
